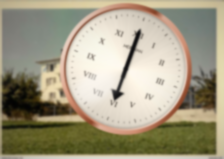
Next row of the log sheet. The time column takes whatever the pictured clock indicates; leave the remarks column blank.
6:00
